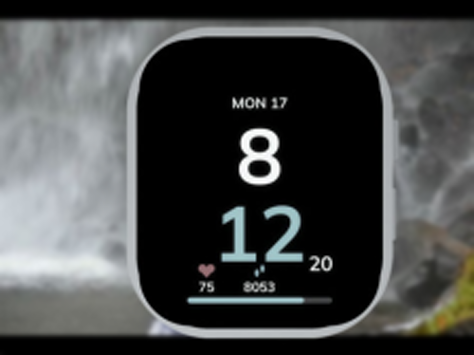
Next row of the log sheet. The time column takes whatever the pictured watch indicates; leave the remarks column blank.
8:12:20
